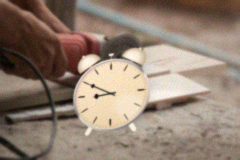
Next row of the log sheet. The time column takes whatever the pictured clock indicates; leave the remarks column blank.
8:50
